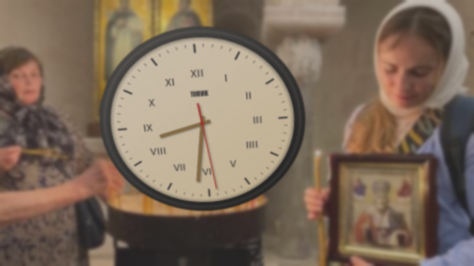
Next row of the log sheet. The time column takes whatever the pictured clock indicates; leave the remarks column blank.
8:31:29
